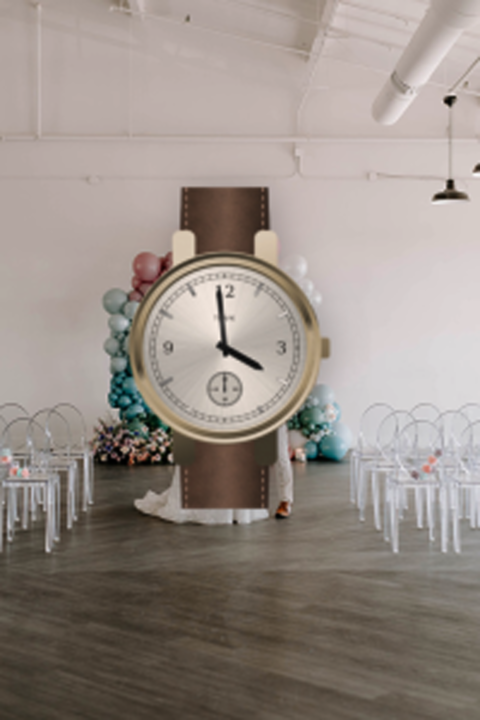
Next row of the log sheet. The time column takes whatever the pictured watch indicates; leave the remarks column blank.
3:59
